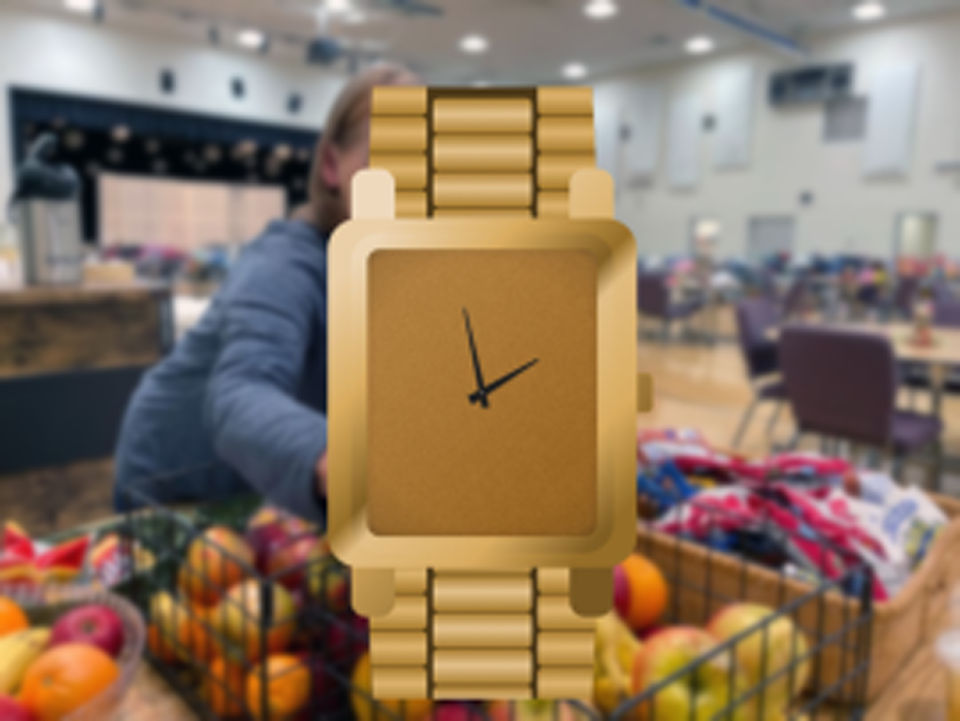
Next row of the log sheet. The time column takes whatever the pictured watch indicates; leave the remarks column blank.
1:58
